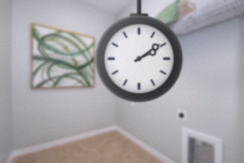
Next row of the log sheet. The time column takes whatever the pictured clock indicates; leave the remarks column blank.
2:09
